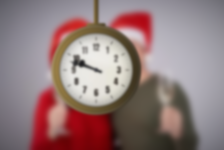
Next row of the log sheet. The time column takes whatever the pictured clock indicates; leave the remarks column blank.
9:48
